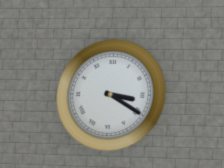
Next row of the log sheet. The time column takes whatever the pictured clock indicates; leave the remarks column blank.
3:20
